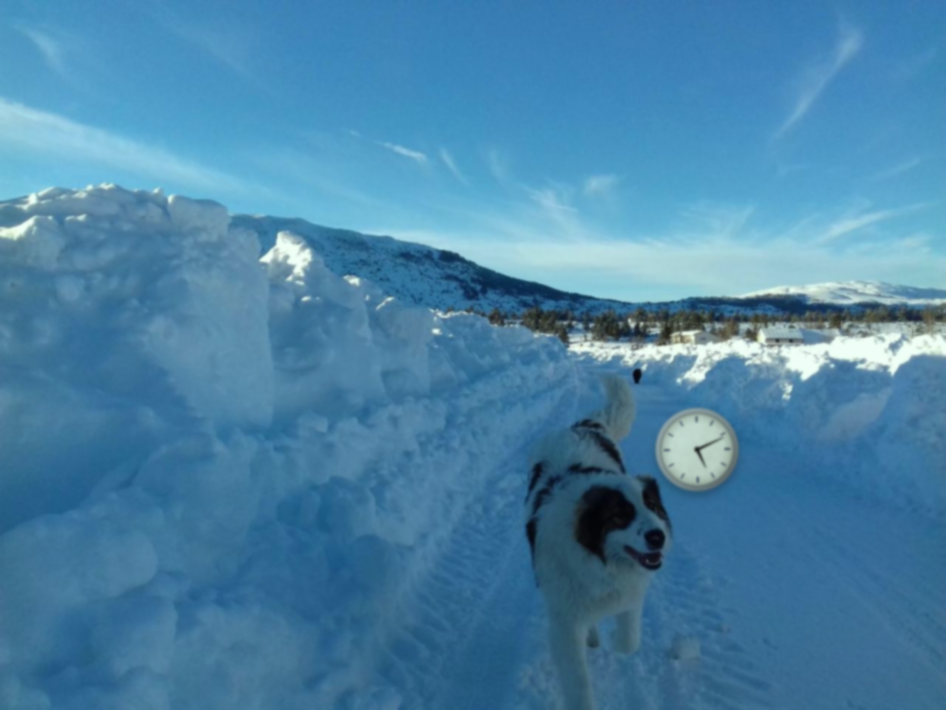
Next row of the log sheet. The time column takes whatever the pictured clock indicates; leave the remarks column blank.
5:11
